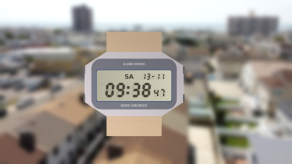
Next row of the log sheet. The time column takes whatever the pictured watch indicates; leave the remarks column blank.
9:38:47
